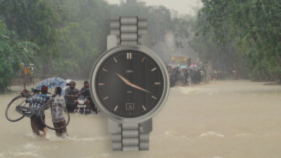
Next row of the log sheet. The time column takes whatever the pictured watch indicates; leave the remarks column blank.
10:19
